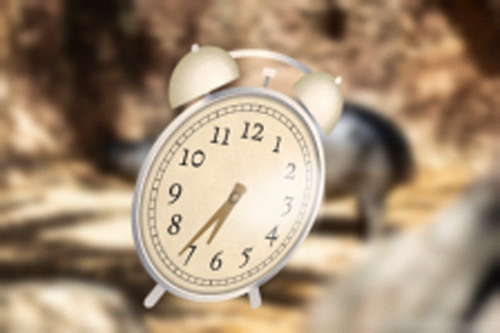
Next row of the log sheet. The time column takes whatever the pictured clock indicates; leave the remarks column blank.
6:36
